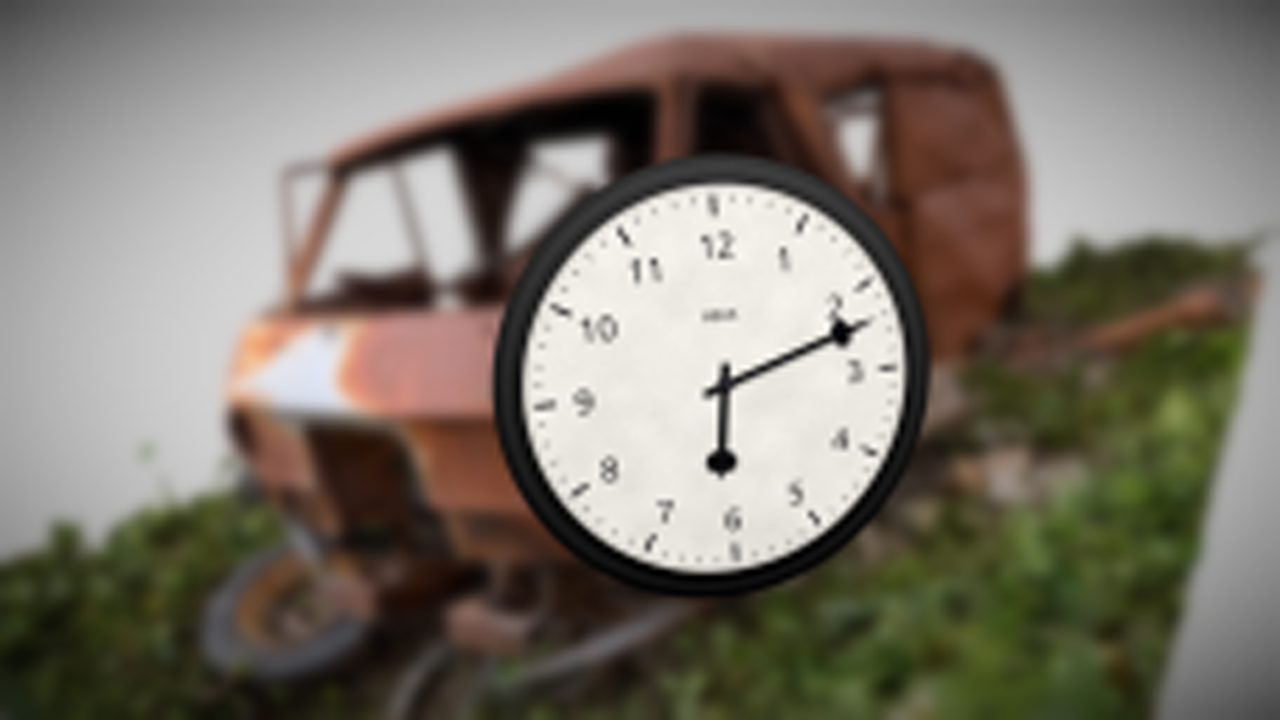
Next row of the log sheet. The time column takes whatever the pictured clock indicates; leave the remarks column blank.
6:12
